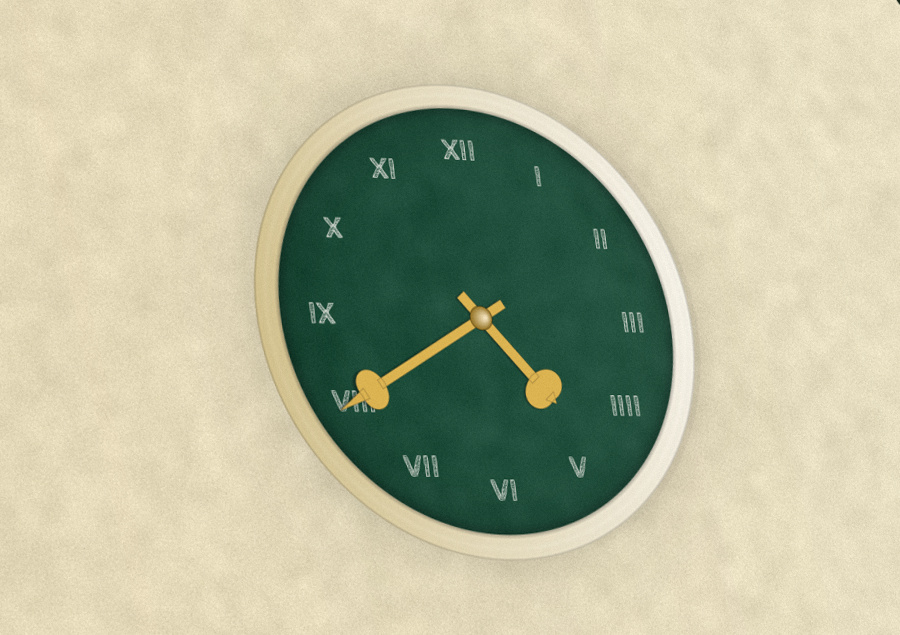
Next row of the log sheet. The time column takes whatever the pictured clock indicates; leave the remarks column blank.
4:40
